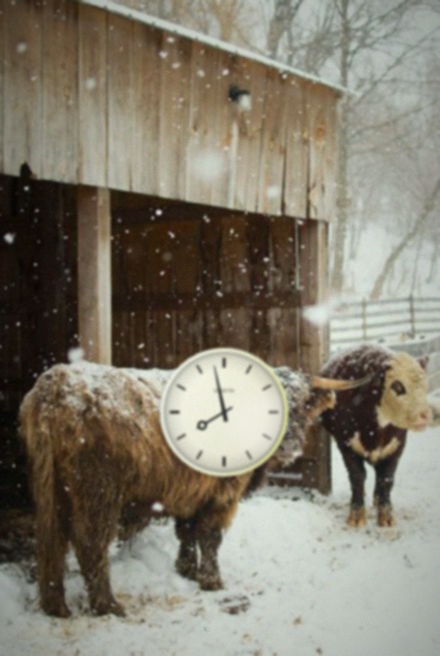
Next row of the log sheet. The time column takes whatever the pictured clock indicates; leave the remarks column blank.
7:58
